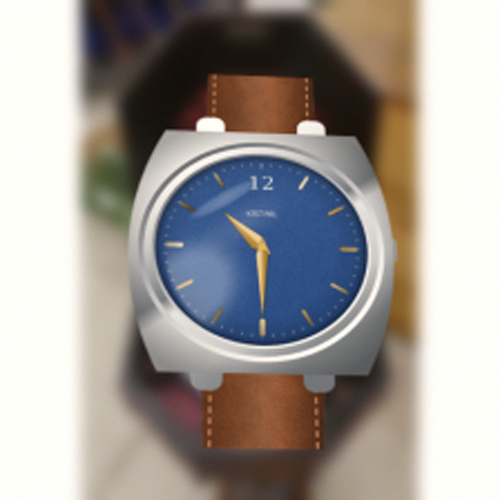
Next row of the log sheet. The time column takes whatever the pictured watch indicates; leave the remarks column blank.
10:30
